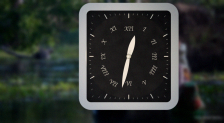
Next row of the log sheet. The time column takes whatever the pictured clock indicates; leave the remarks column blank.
12:32
